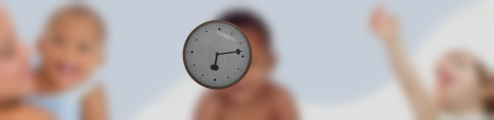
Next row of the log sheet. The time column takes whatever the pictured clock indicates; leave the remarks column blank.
6:13
